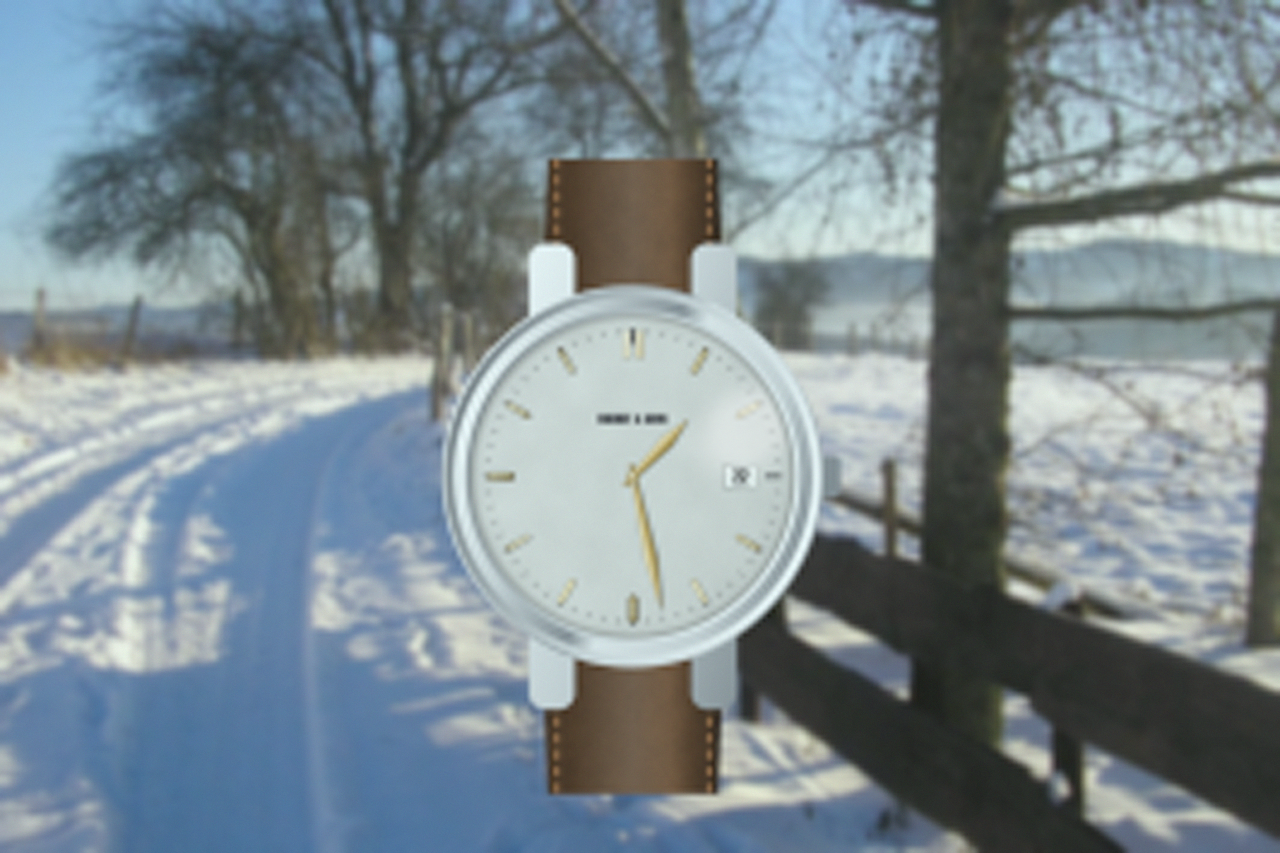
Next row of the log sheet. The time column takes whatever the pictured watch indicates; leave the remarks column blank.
1:28
